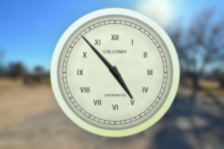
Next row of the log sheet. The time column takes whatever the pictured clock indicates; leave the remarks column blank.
4:53
